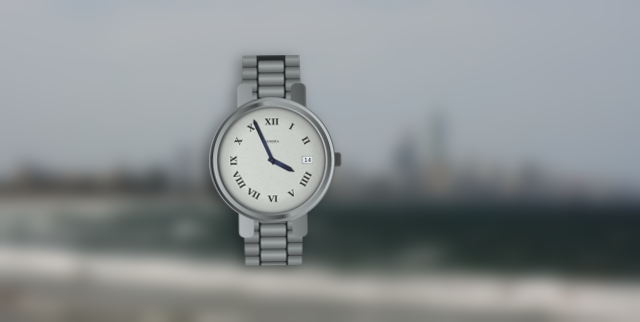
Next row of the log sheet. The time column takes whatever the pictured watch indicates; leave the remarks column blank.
3:56
